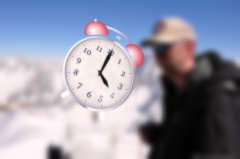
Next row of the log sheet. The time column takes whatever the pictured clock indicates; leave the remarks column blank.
4:00
